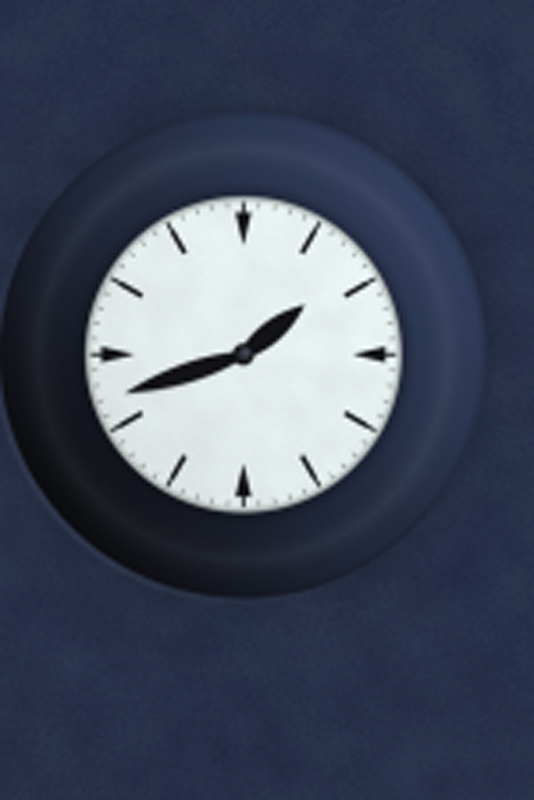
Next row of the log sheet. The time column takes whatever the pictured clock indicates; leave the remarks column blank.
1:42
